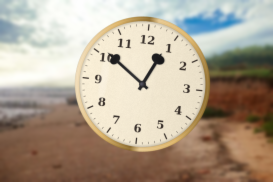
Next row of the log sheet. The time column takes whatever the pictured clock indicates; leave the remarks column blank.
12:51
